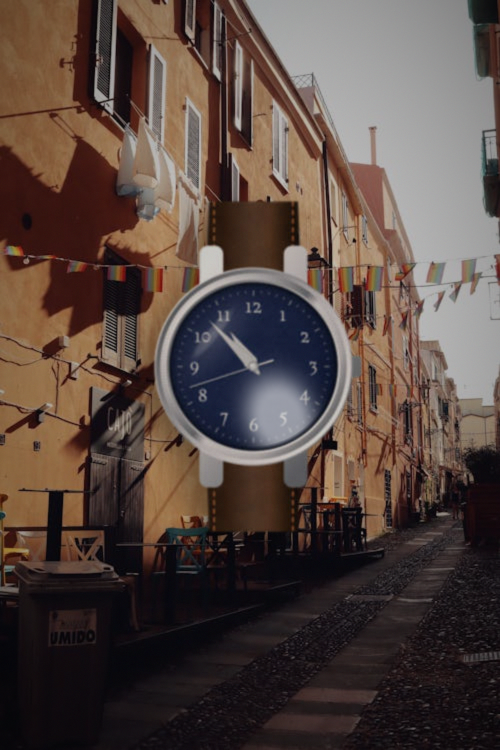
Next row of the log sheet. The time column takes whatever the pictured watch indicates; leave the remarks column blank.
10:52:42
